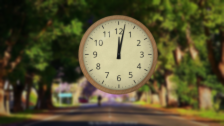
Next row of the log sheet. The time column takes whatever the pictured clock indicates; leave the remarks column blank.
12:02
